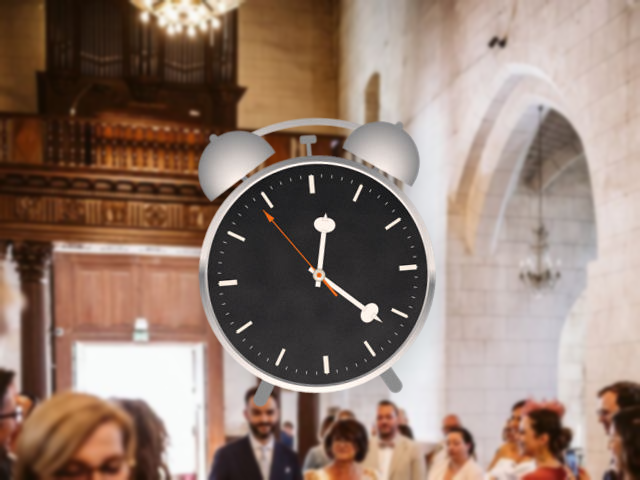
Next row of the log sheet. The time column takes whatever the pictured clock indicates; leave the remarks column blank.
12:21:54
